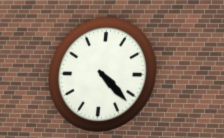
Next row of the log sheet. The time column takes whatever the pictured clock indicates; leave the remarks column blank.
4:22
